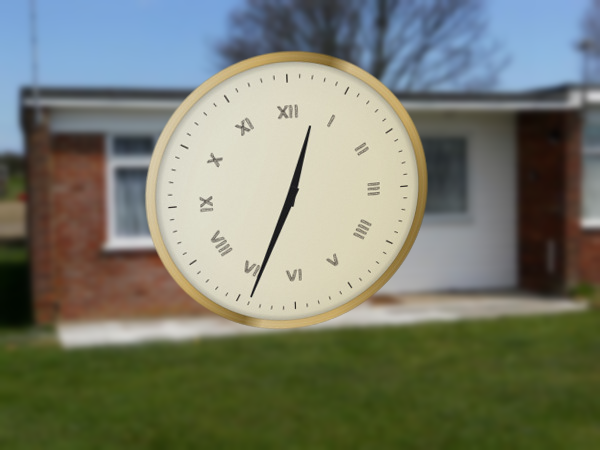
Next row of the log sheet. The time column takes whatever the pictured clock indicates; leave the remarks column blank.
12:34
